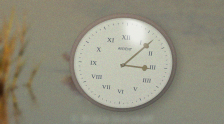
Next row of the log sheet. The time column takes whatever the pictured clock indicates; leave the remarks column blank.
3:07
